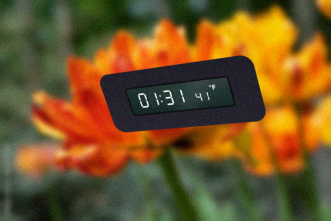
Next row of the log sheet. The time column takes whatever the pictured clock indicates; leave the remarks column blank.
1:31
